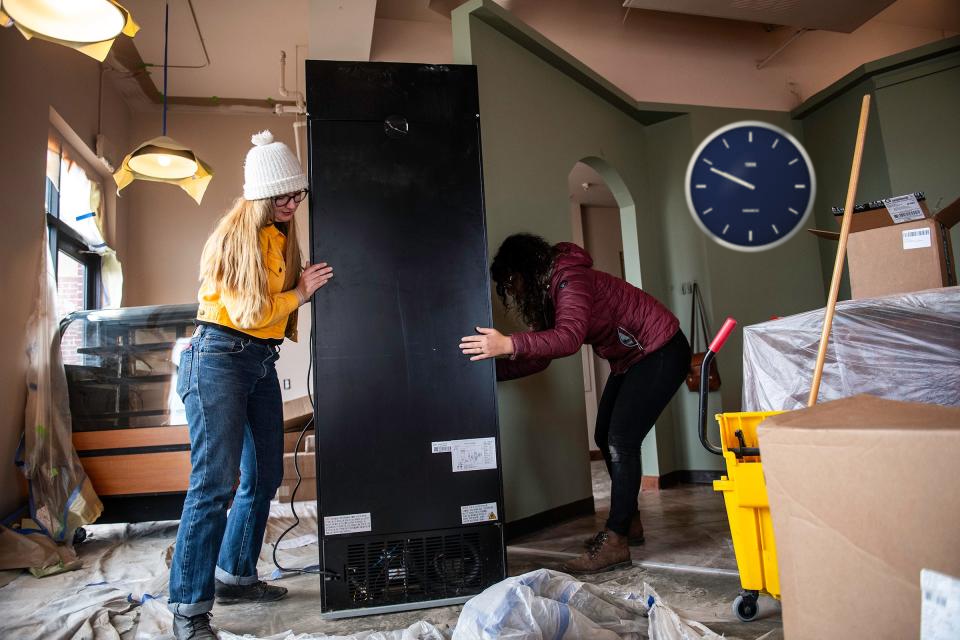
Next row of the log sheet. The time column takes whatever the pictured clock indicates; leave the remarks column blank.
9:49
